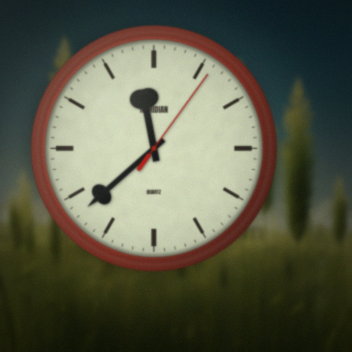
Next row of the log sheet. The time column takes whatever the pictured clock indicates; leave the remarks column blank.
11:38:06
